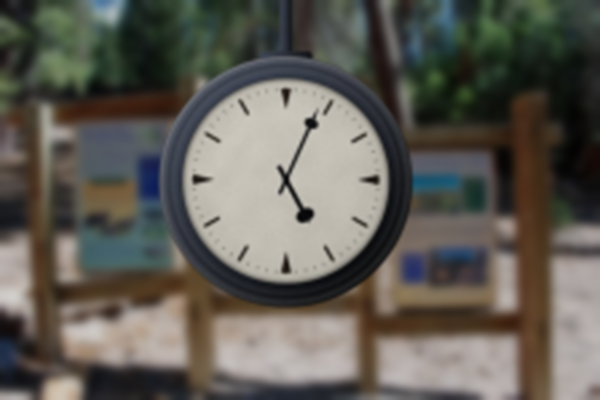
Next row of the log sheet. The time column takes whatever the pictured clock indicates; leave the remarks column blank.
5:04
